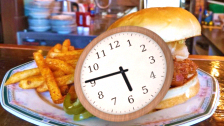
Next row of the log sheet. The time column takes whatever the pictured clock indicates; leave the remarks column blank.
5:46
